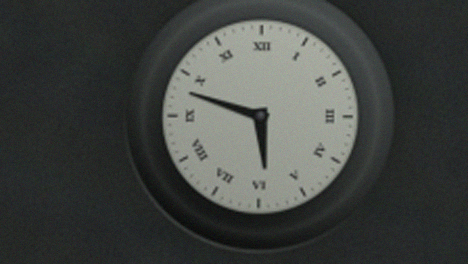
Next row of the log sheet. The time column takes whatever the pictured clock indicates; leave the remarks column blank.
5:48
